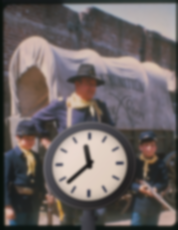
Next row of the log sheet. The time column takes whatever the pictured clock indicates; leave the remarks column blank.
11:38
